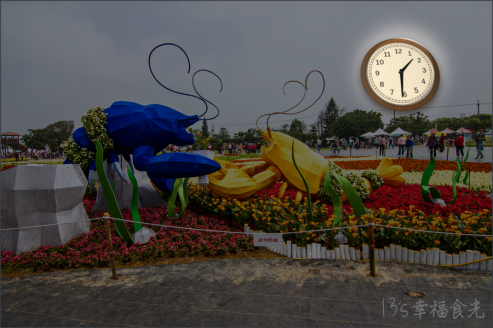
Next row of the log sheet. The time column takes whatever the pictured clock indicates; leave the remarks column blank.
1:31
